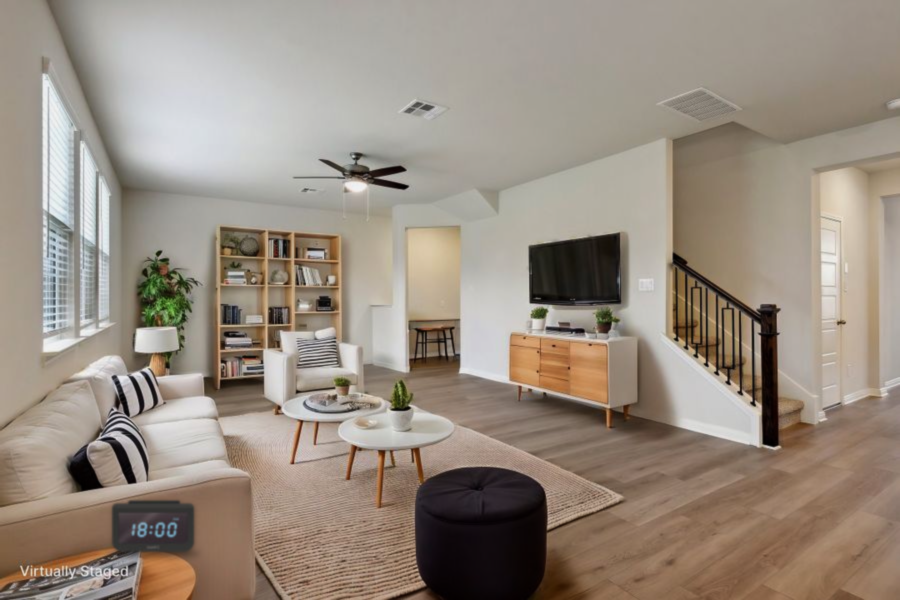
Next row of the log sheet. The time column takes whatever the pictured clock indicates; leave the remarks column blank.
18:00
